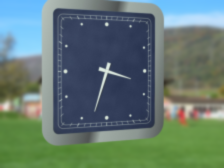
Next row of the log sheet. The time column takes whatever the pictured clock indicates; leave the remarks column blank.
3:33
